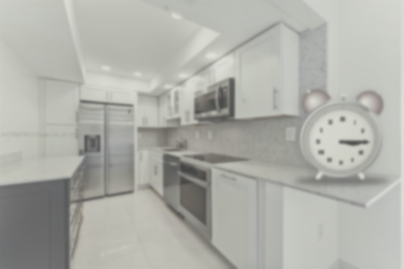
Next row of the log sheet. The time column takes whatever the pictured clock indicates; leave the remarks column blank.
3:15
